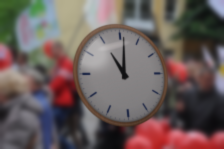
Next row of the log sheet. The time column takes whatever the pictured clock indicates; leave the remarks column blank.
11:01
